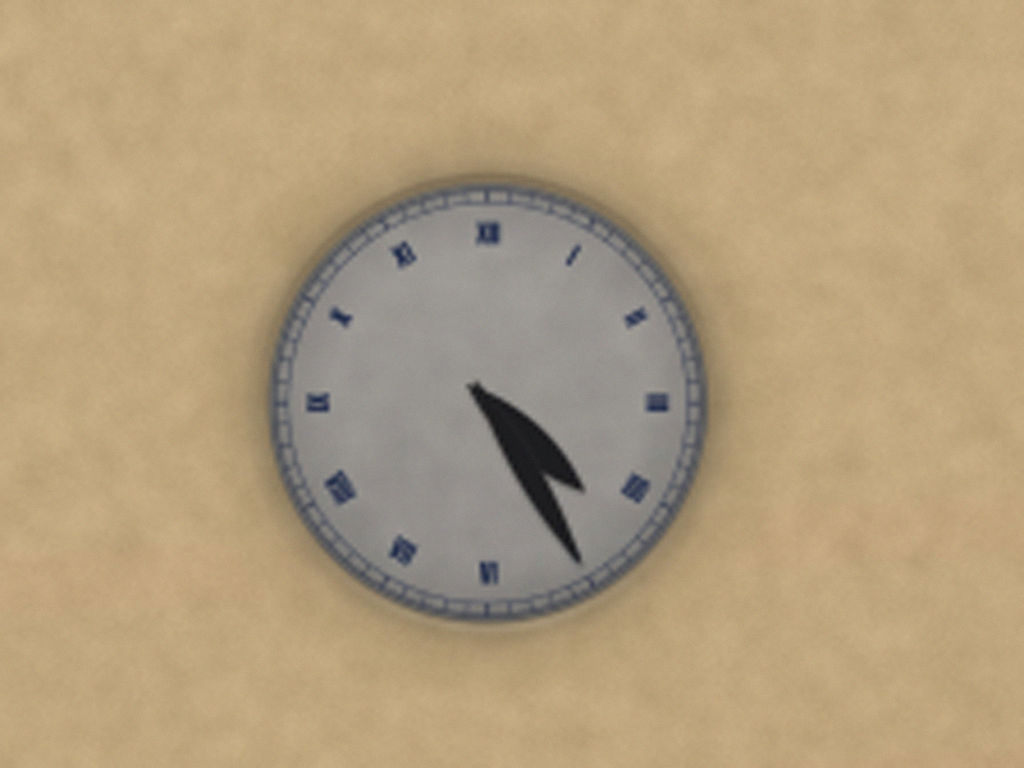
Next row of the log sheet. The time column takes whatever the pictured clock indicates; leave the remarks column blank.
4:25
